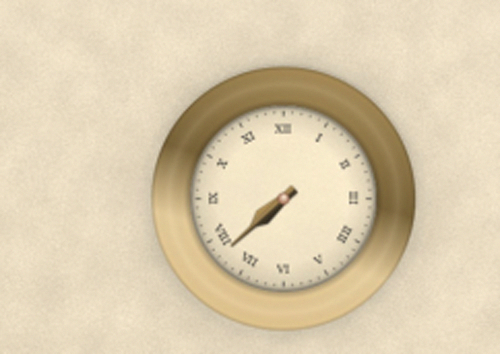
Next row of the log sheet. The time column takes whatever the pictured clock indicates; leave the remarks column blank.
7:38
